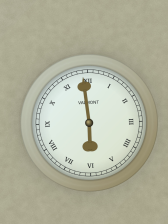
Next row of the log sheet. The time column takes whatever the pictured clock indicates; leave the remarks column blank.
5:59
